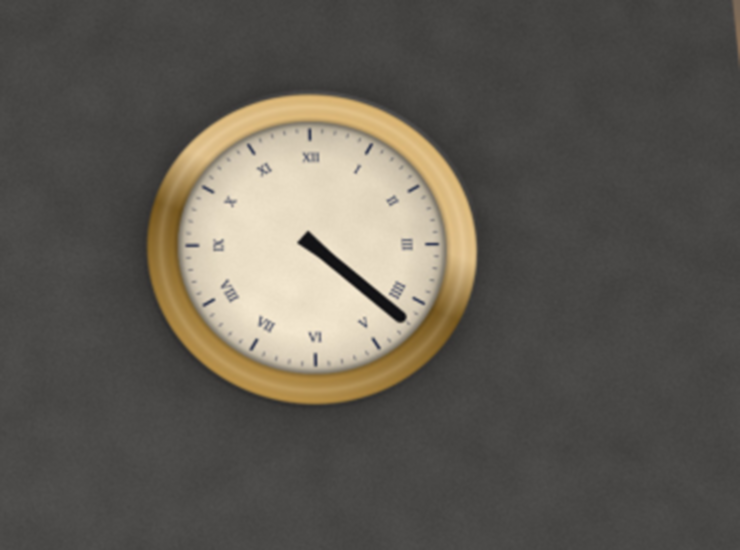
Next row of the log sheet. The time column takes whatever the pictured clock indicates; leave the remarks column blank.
4:22
